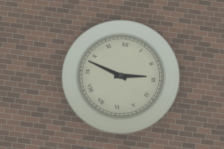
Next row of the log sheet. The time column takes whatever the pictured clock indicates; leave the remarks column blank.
2:48
